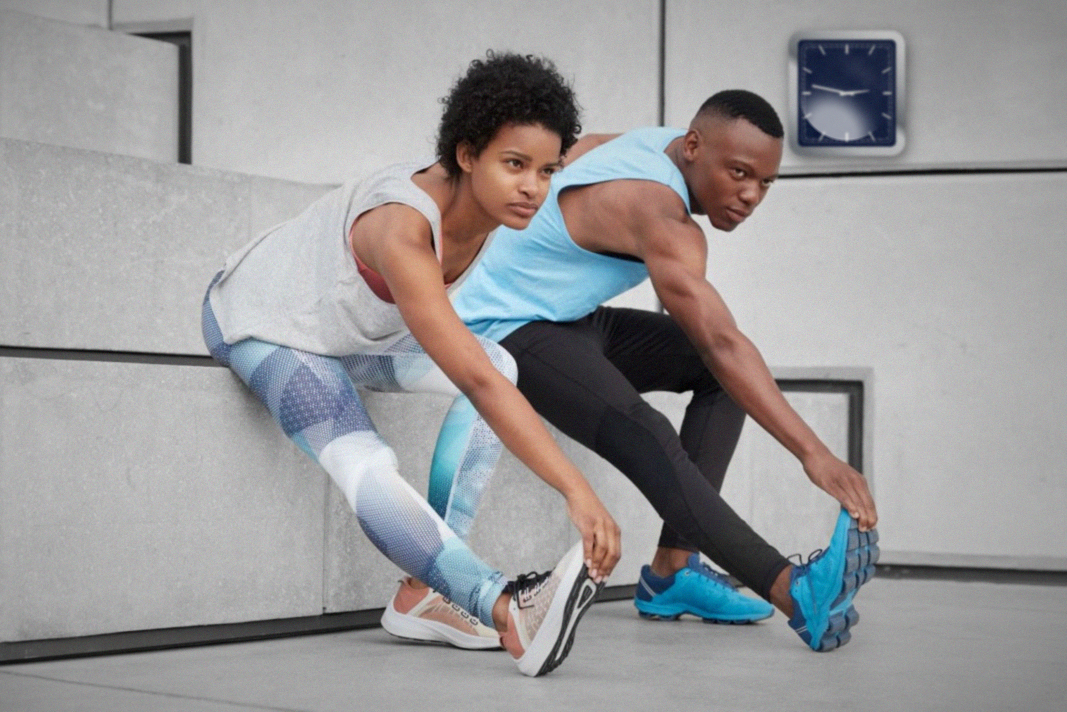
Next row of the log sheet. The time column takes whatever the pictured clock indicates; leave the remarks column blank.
2:47
